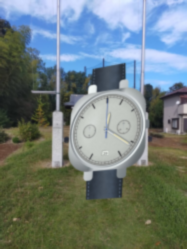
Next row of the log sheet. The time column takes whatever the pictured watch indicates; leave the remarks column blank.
12:21
